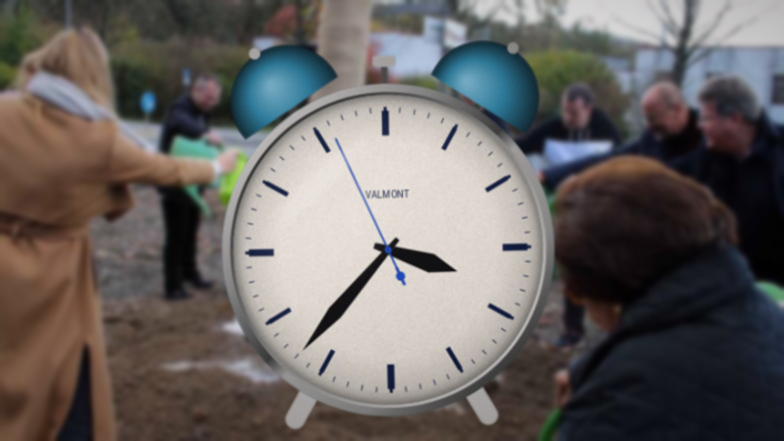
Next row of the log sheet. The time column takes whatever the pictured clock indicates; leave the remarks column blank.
3:36:56
